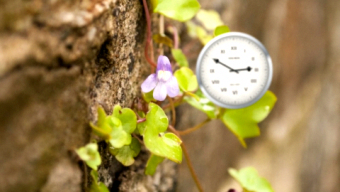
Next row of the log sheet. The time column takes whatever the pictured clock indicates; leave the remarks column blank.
2:50
